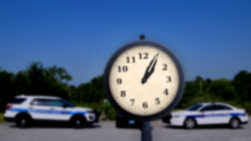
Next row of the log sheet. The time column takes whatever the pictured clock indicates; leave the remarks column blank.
1:05
